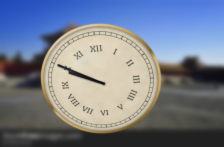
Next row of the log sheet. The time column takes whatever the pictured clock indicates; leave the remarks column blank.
9:50
